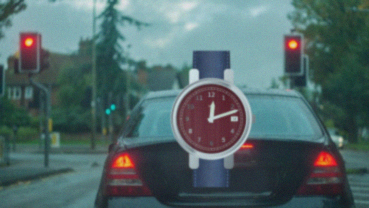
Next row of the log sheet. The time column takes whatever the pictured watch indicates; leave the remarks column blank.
12:12
